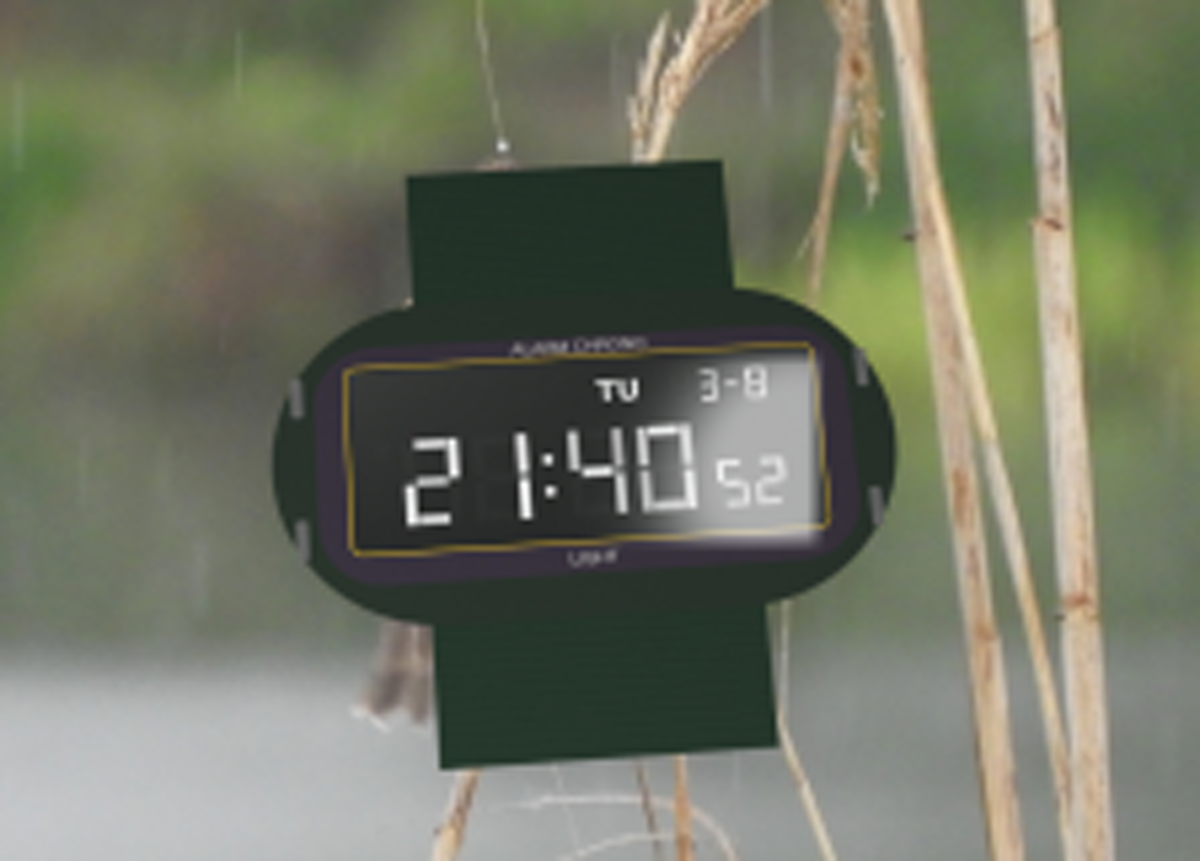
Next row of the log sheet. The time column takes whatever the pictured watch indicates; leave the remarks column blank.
21:40:52
